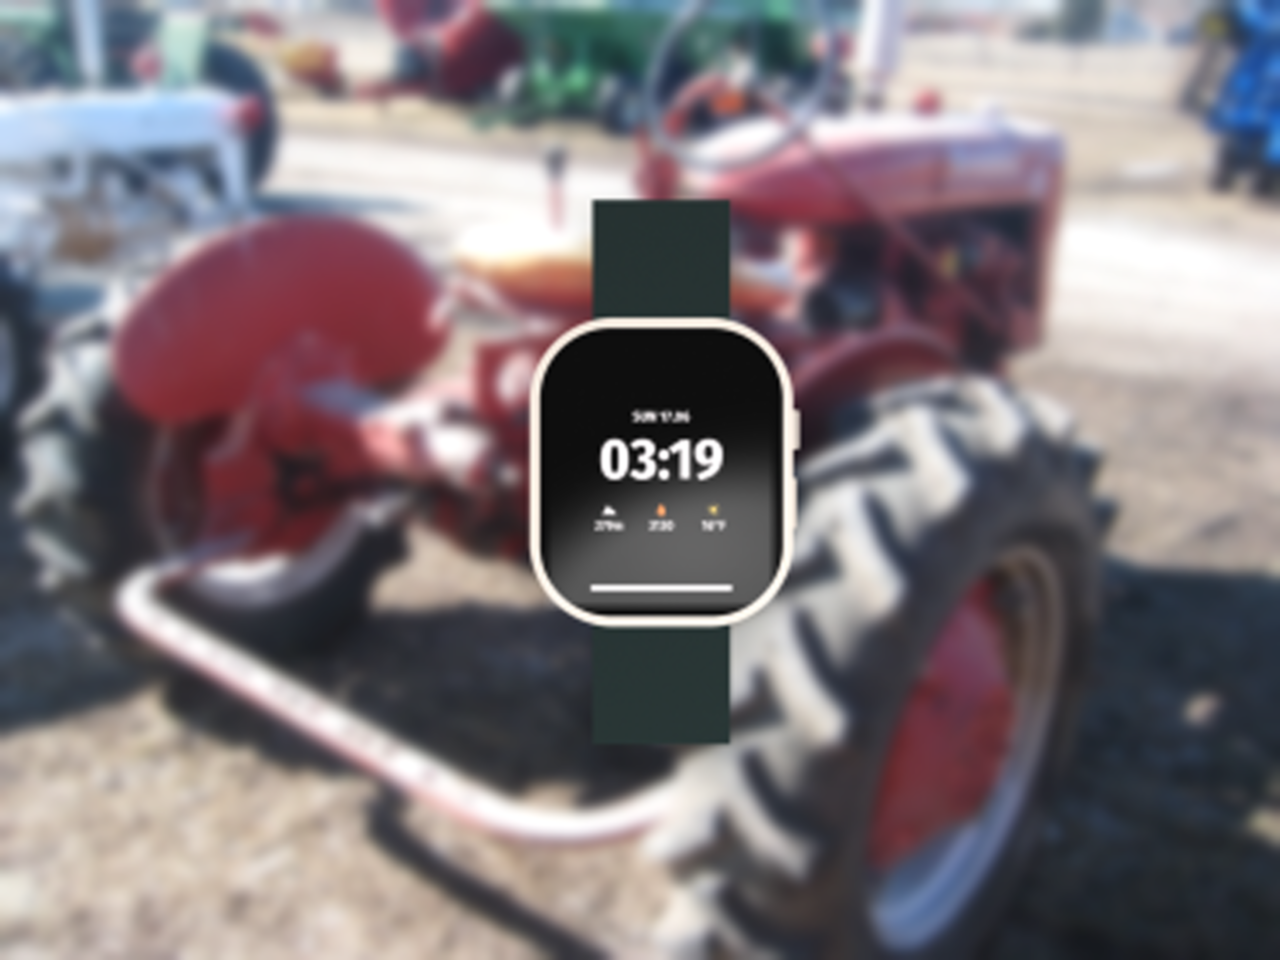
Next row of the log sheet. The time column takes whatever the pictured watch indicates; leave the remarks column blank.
3:19
